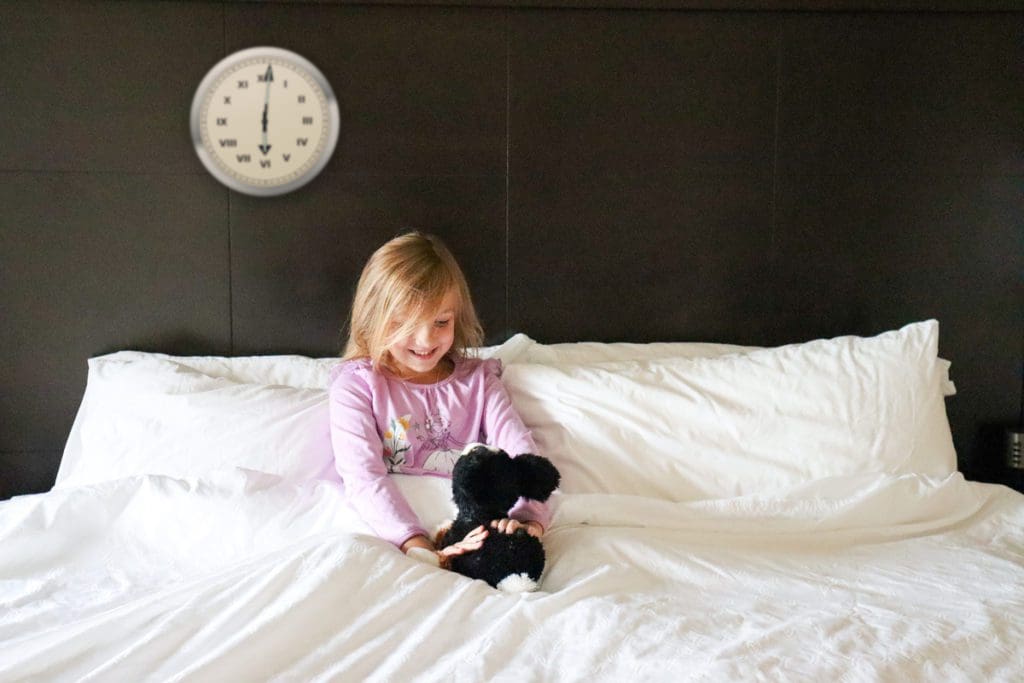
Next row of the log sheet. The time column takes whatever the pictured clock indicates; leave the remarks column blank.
6:01
